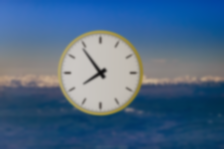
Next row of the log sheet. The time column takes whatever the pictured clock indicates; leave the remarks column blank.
7:54
